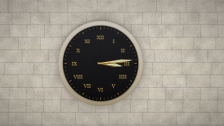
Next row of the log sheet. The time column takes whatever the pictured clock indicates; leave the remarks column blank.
3:14
